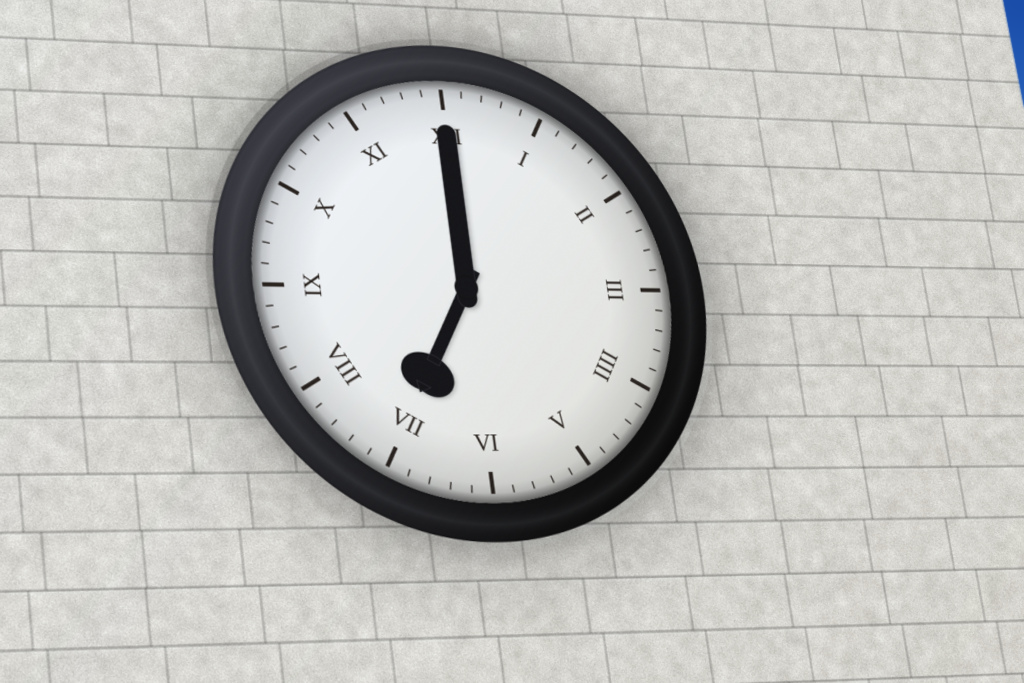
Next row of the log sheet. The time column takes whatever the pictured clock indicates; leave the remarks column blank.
7:00
